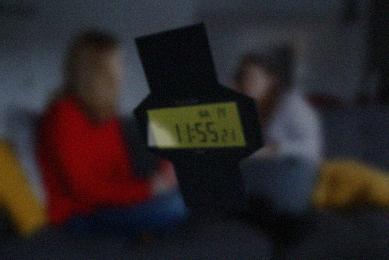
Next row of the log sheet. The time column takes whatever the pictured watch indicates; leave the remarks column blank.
11:55
